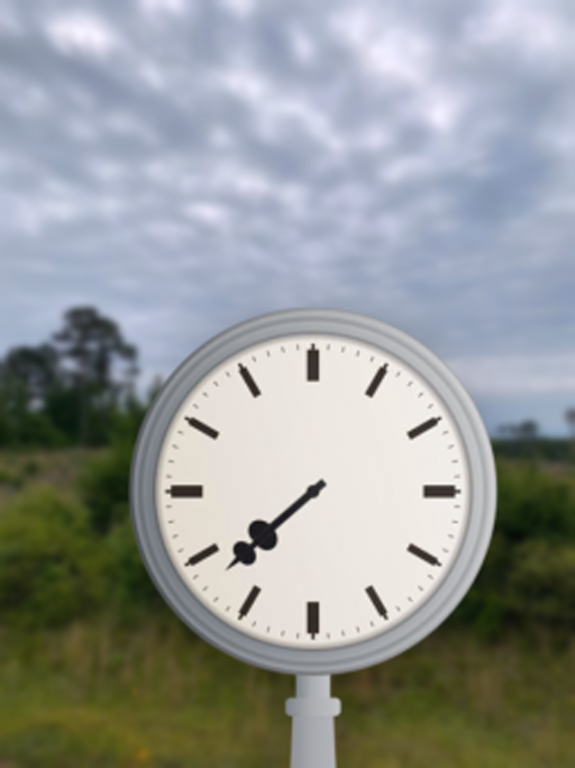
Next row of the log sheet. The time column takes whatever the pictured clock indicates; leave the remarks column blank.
7:38
